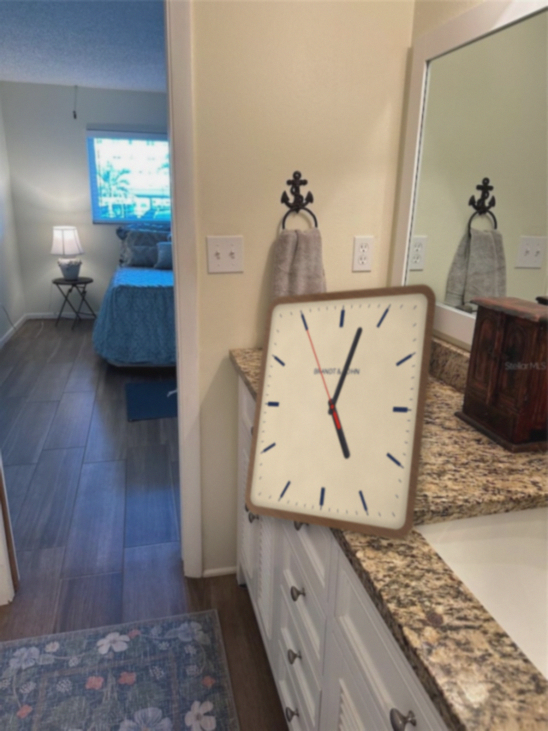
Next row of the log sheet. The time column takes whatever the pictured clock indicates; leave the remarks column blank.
5:02:55
